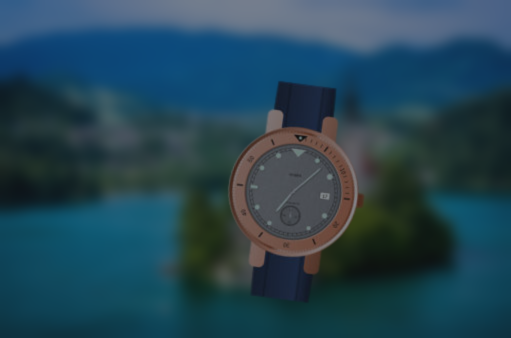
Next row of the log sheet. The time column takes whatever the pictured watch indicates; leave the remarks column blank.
7:07
